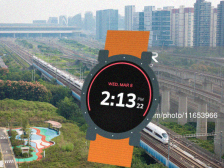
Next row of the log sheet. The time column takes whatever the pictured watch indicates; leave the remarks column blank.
2:13
